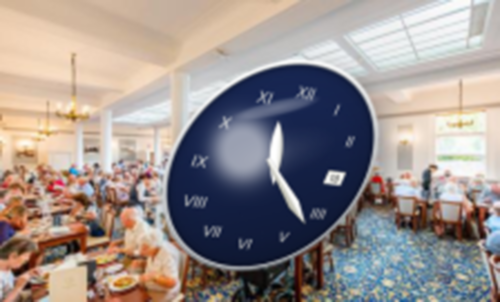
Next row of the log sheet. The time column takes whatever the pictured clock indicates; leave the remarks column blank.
11:22
